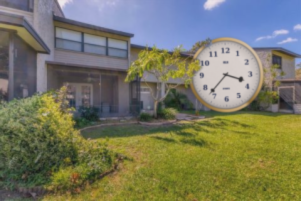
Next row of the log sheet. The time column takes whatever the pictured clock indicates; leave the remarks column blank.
3:37
